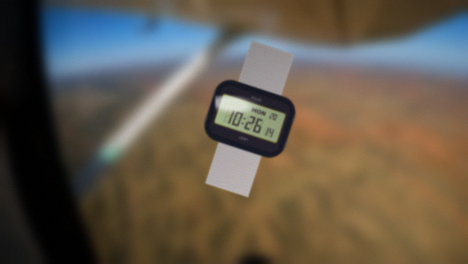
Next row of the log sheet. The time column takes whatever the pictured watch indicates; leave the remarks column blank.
10:26
